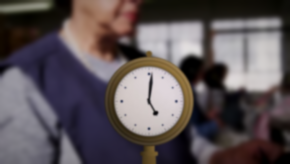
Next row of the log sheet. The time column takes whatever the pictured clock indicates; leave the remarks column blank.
5:01
